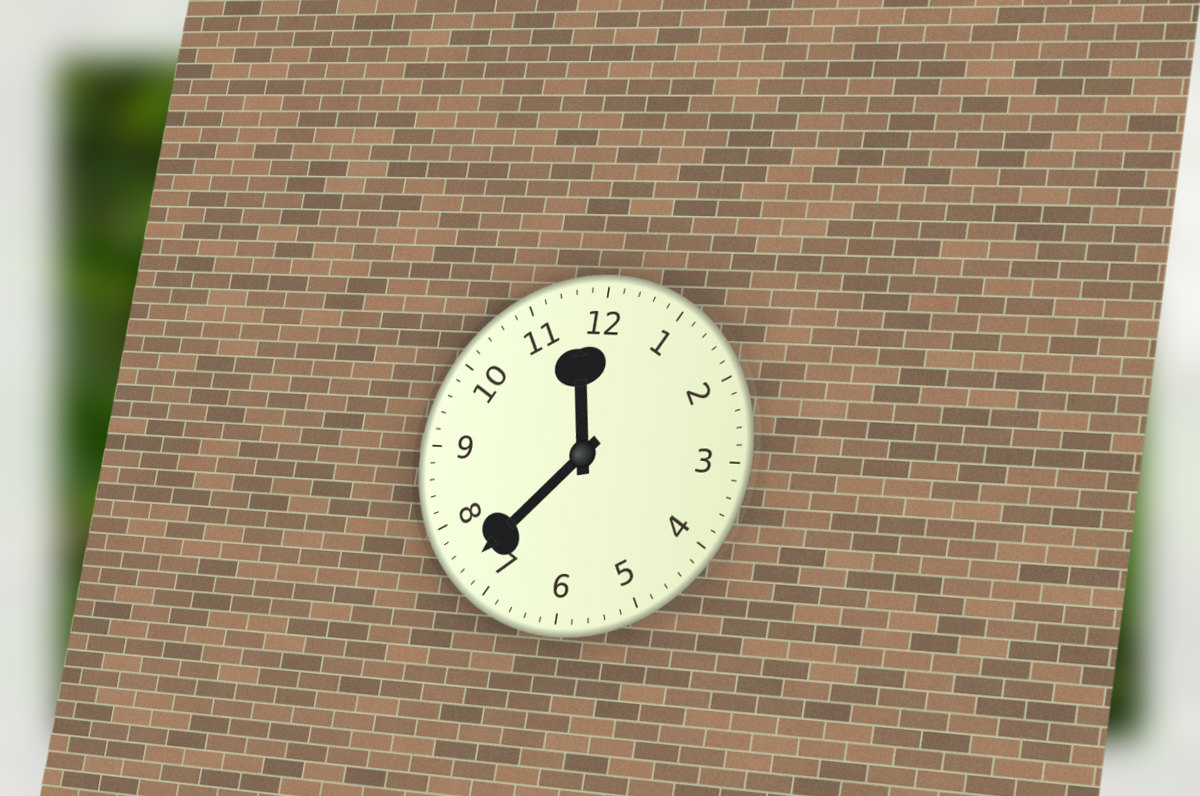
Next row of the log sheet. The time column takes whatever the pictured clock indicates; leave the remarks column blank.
11:37
